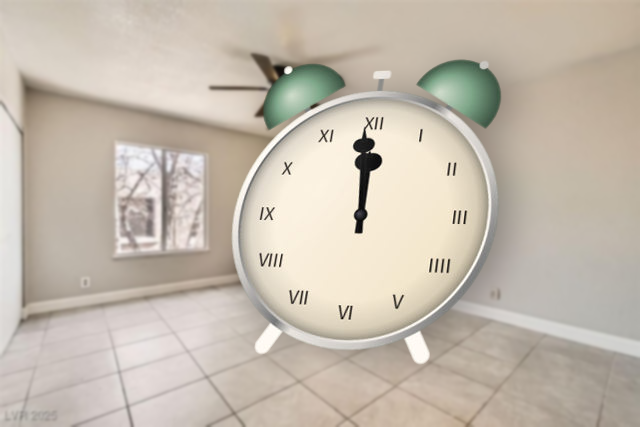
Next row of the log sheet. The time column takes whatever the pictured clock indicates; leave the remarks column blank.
11:59
